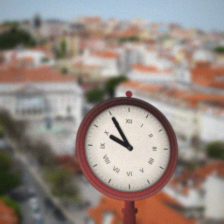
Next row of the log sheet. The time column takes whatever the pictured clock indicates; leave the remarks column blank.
9:55
